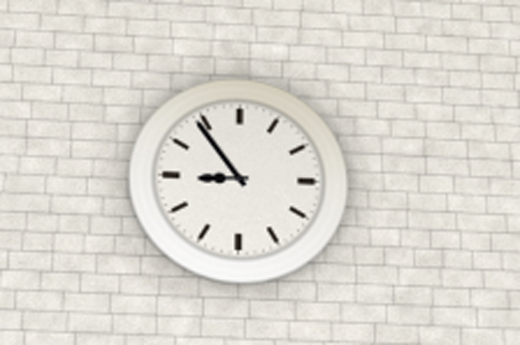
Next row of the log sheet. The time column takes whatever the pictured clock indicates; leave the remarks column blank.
8:54
